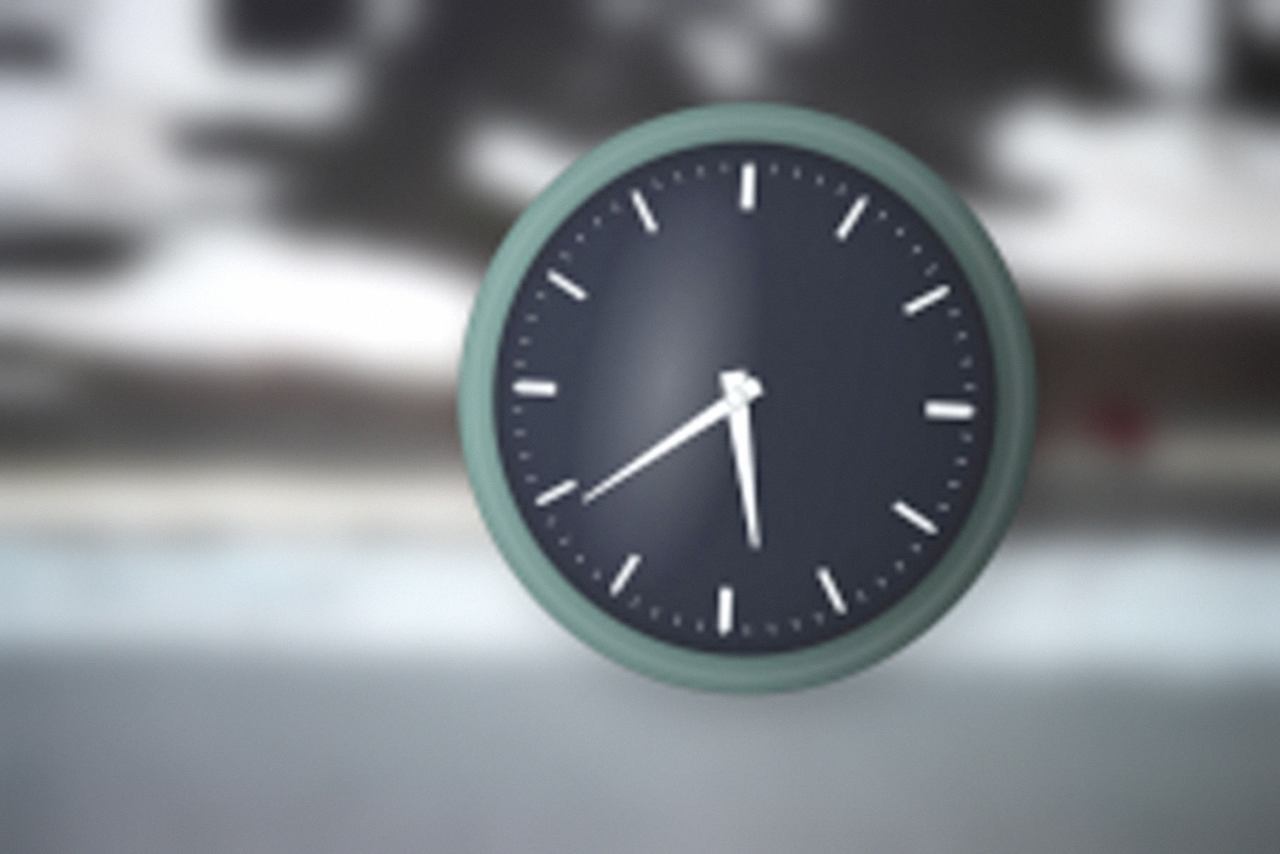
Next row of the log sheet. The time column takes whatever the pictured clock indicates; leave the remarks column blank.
5:39
